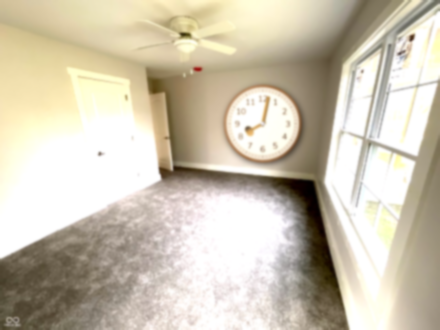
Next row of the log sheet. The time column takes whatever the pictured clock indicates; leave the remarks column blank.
8:02
